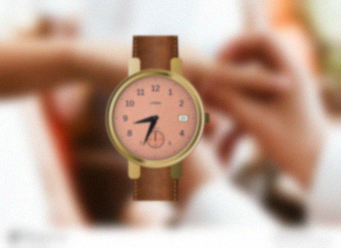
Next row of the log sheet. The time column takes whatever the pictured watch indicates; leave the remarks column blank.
8:34
